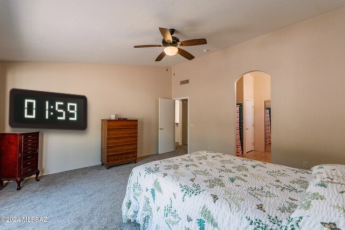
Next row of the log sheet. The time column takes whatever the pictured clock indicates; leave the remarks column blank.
1:59
